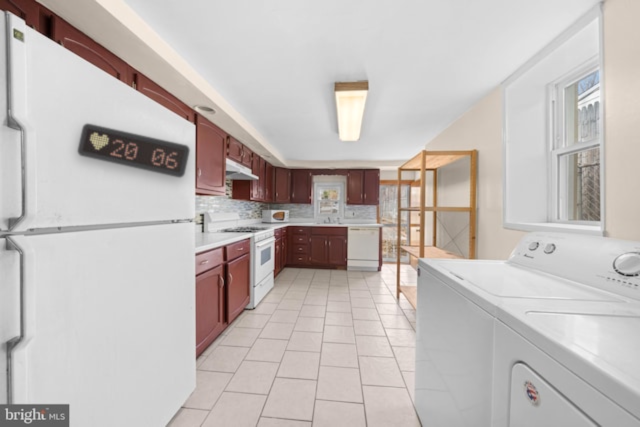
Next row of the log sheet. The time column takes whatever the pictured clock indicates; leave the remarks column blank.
20:06
